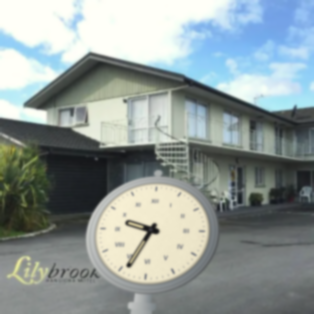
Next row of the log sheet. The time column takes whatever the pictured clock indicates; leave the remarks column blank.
9:34
